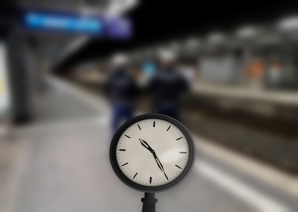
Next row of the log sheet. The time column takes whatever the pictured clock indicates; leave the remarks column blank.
10:25
